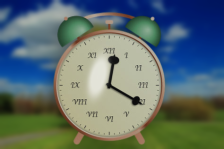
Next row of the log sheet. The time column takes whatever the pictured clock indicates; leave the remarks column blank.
12:20
